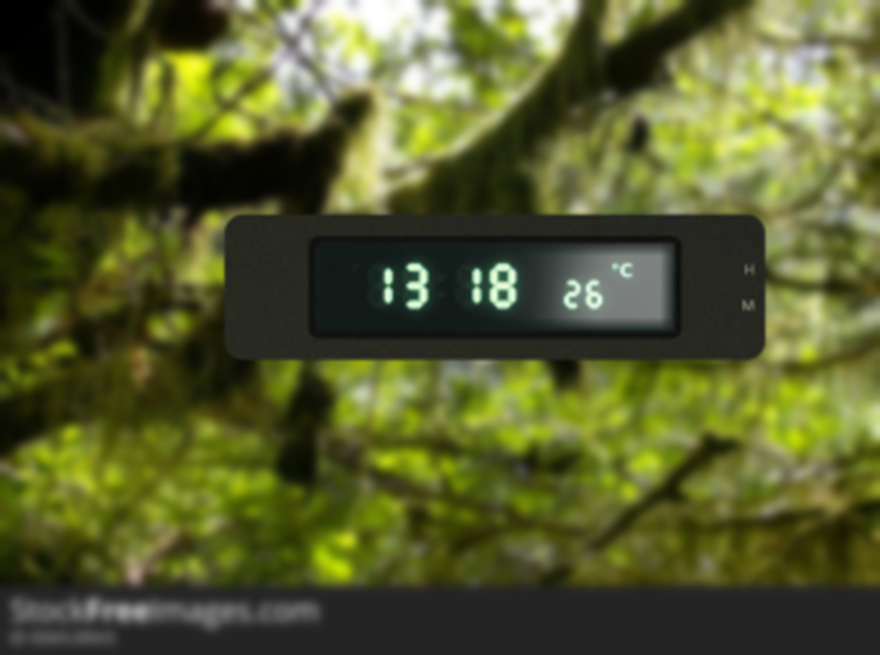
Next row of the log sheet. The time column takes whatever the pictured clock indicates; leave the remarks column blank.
13:18
